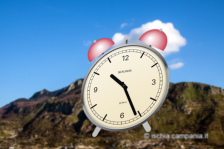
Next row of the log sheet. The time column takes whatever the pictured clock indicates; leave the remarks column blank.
10:26
